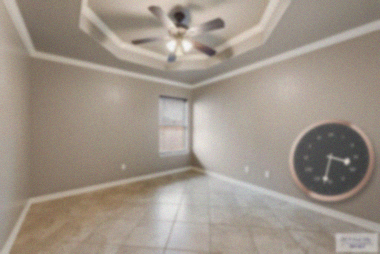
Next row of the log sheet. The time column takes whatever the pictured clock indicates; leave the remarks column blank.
3:32
